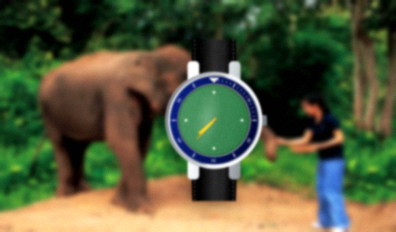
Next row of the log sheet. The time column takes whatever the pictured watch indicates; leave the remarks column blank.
7:37
